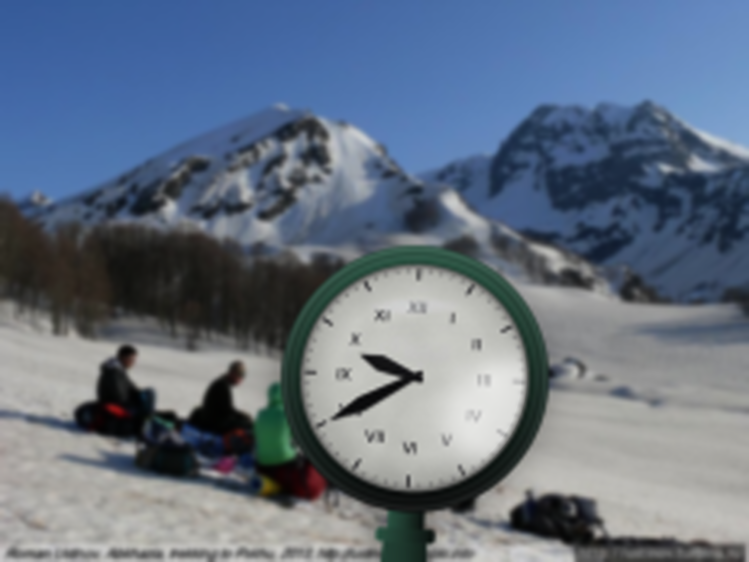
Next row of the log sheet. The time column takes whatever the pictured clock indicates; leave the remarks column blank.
9:40
